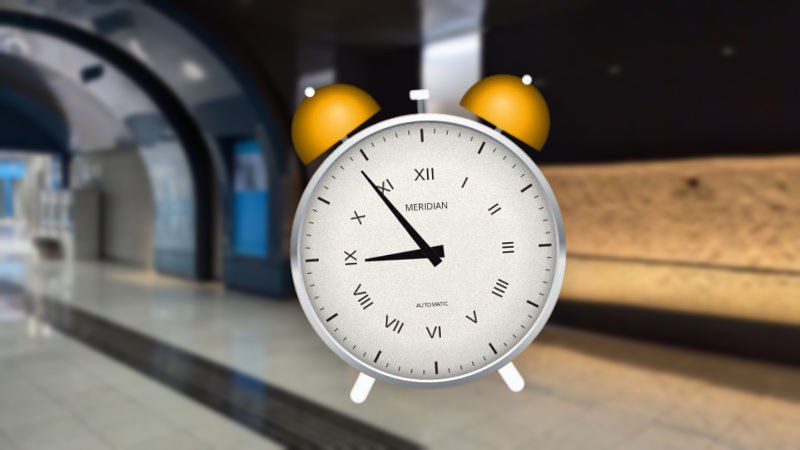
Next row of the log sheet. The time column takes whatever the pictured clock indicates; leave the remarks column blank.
8:54
